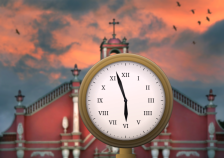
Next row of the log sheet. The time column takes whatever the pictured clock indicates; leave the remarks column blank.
5:57
